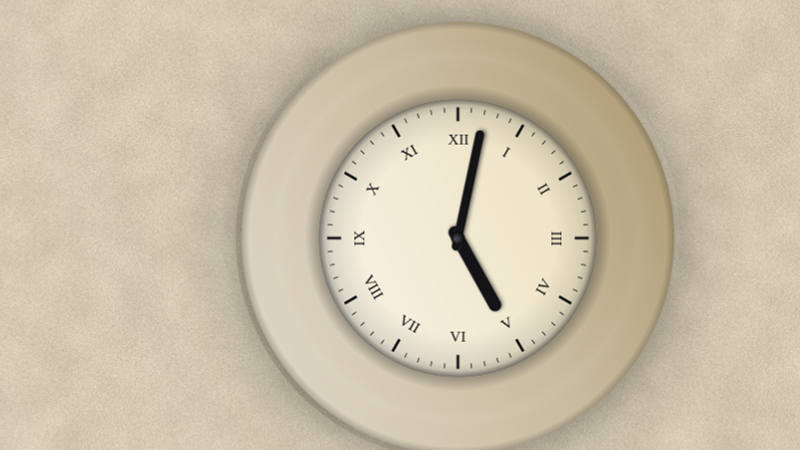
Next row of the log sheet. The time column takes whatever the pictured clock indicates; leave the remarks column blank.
5:02
